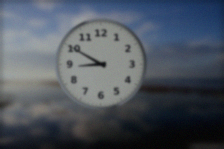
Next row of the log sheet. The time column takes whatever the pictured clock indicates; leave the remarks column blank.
8:50
